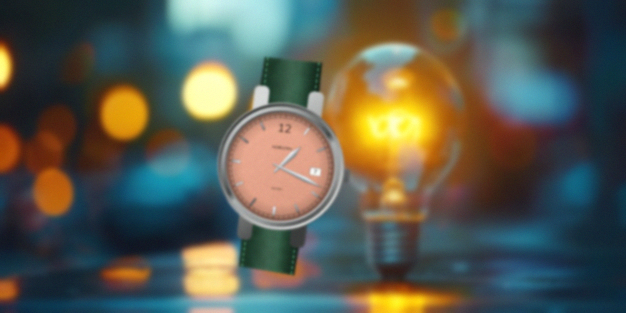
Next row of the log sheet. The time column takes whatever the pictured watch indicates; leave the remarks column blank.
1:18
